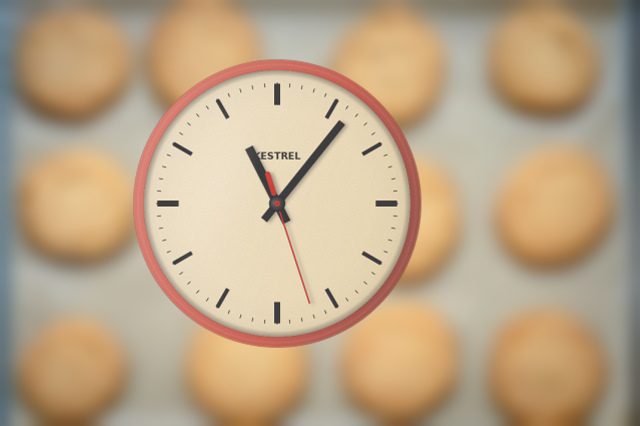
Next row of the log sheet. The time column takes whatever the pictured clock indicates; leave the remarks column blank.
11:06:27
